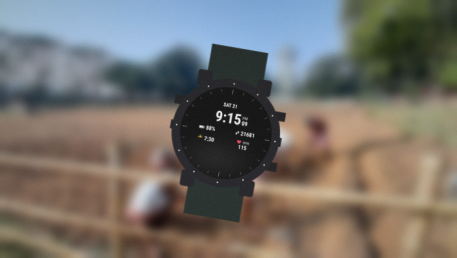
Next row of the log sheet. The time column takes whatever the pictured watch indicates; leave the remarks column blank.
9:15
